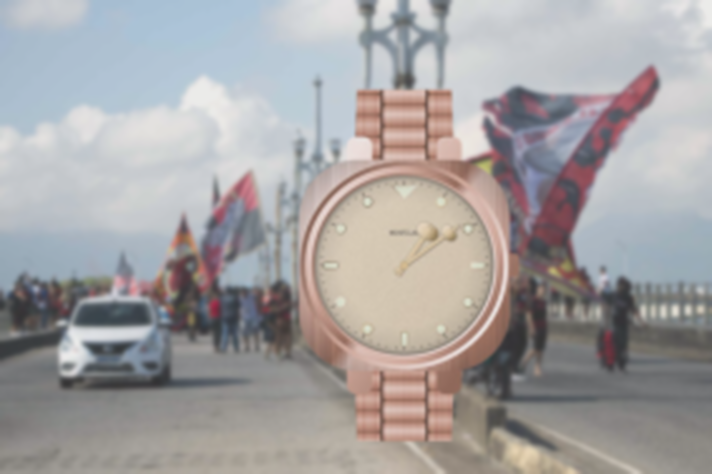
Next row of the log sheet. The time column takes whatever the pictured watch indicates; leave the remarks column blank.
1:09
